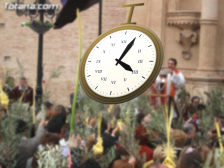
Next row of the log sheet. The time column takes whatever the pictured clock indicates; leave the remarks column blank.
4:04
